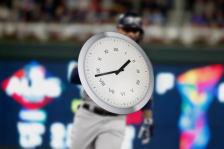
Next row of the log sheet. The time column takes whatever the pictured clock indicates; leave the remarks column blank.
1:43
